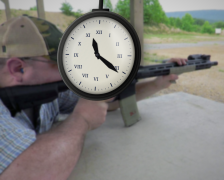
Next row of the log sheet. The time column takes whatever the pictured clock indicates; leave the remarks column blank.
11:21
